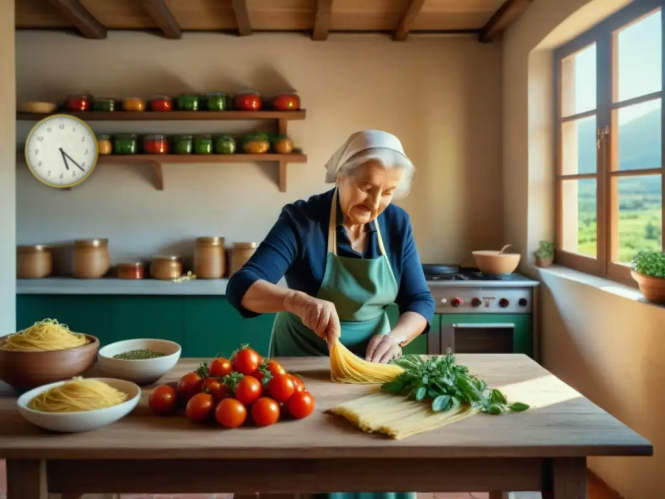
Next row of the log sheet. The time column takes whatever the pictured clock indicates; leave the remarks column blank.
5:22
